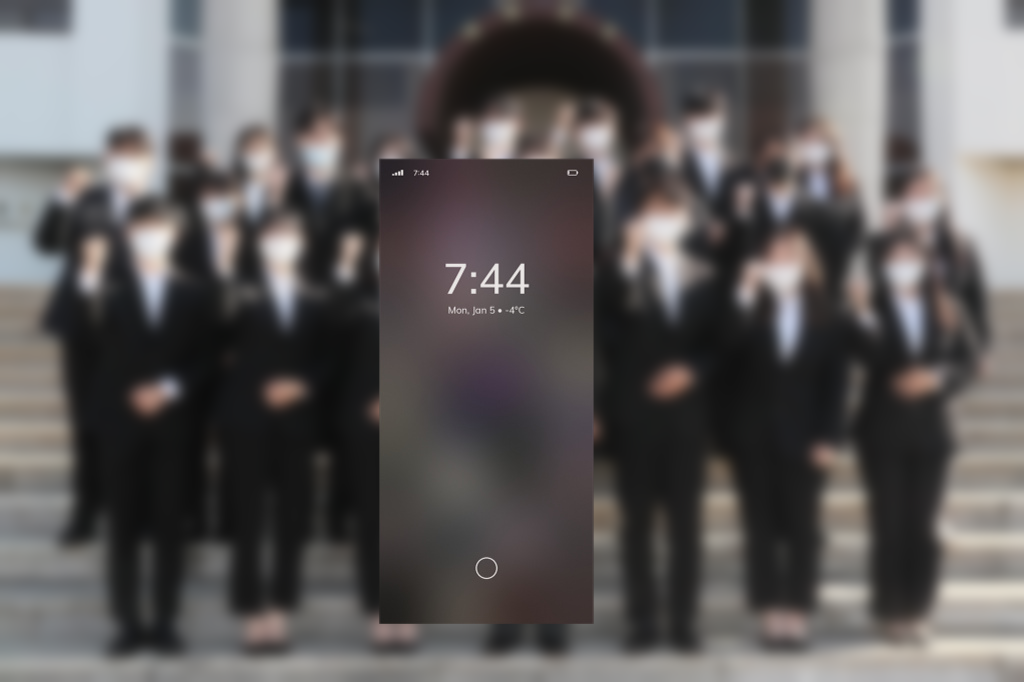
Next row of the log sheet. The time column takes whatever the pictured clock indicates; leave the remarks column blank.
7:44
